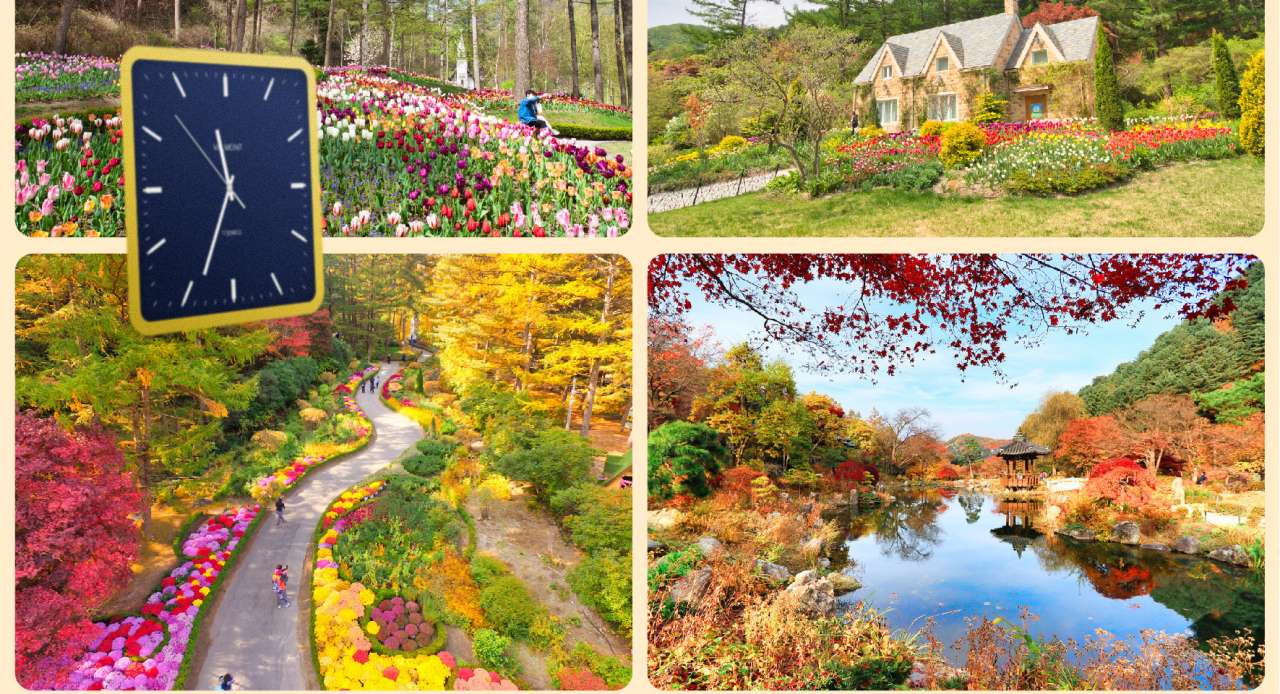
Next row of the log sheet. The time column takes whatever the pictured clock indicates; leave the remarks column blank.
11:33:53
